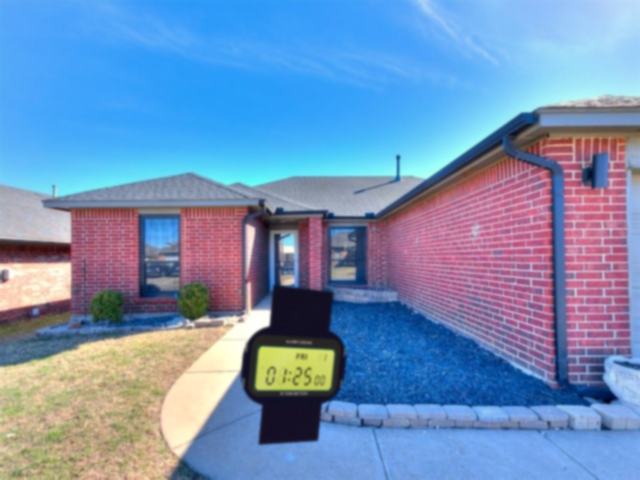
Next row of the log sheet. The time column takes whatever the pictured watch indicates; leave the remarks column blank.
1:25
